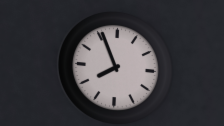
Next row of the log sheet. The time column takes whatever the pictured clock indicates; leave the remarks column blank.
7:56
